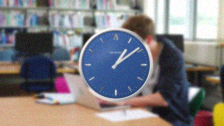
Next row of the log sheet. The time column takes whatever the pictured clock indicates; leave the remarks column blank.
1:09
